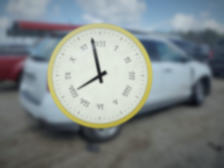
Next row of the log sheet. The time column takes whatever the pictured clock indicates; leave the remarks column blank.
7:58
